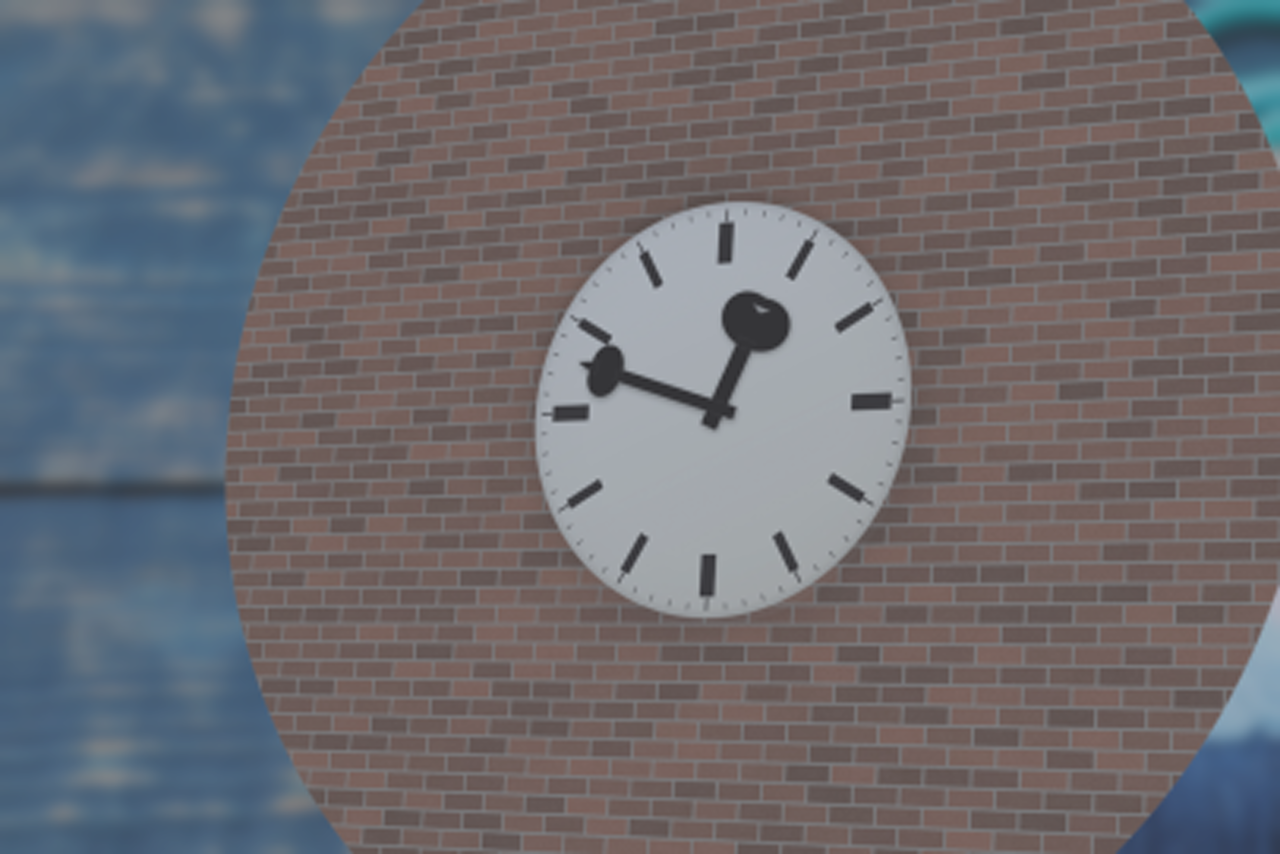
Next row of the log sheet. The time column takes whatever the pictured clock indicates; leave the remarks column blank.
12:48
